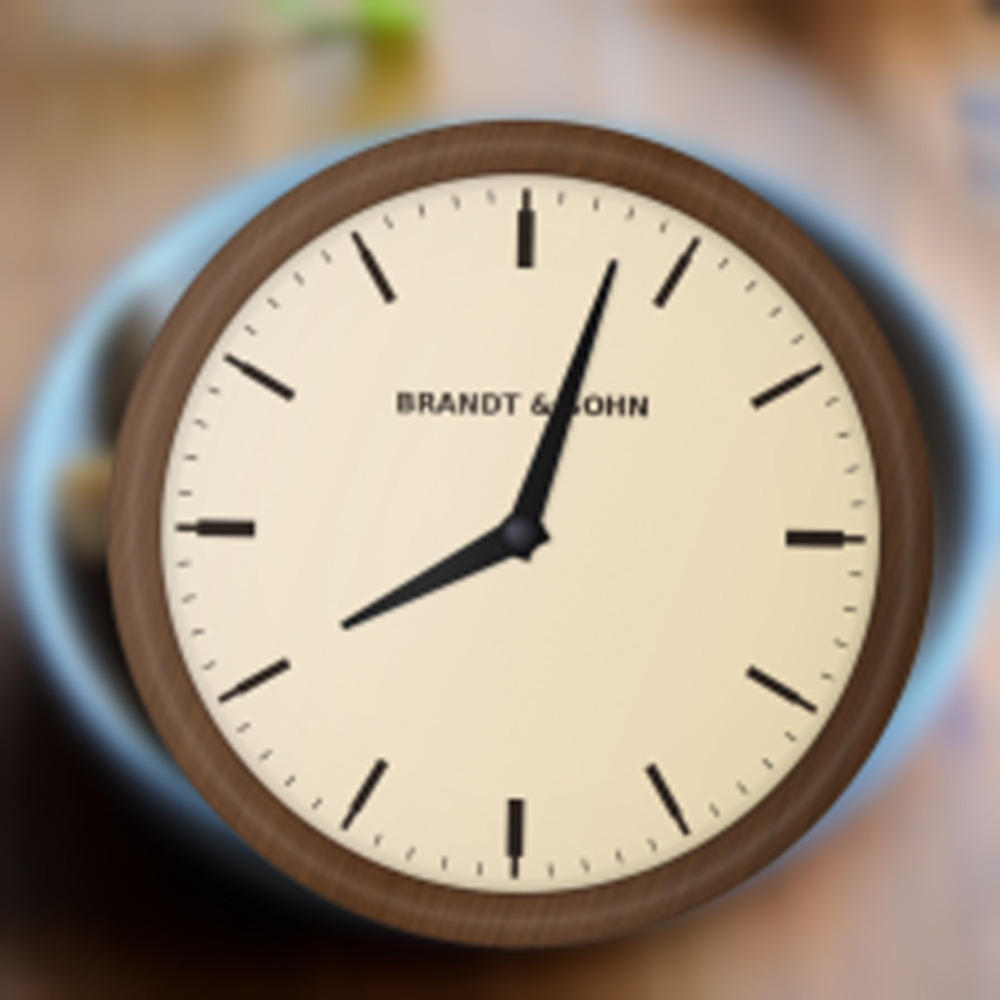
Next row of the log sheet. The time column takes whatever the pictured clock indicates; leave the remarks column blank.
8:03
